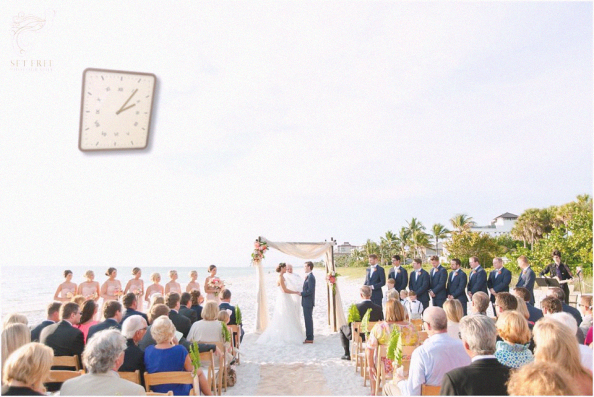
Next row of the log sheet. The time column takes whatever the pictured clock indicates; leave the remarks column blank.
2:06
